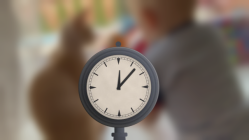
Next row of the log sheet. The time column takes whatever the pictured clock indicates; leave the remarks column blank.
12:07
